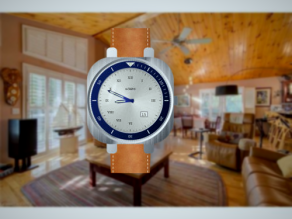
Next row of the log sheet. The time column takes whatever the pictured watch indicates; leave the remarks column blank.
8:49
